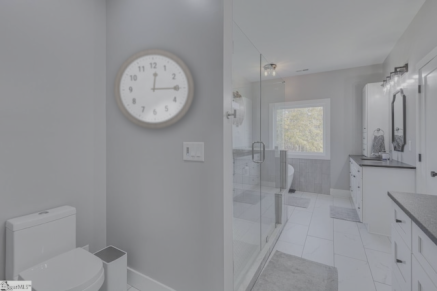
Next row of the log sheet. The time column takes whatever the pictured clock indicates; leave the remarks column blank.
12:15
